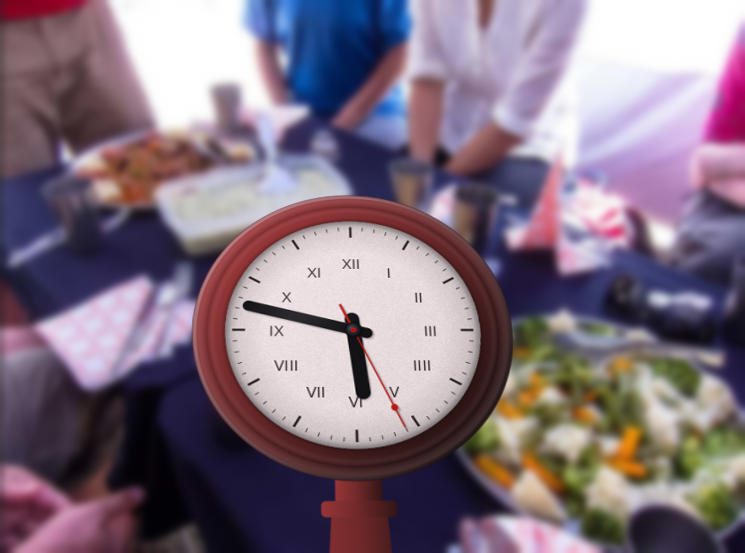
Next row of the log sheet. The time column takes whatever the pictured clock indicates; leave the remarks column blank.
5:47:26
